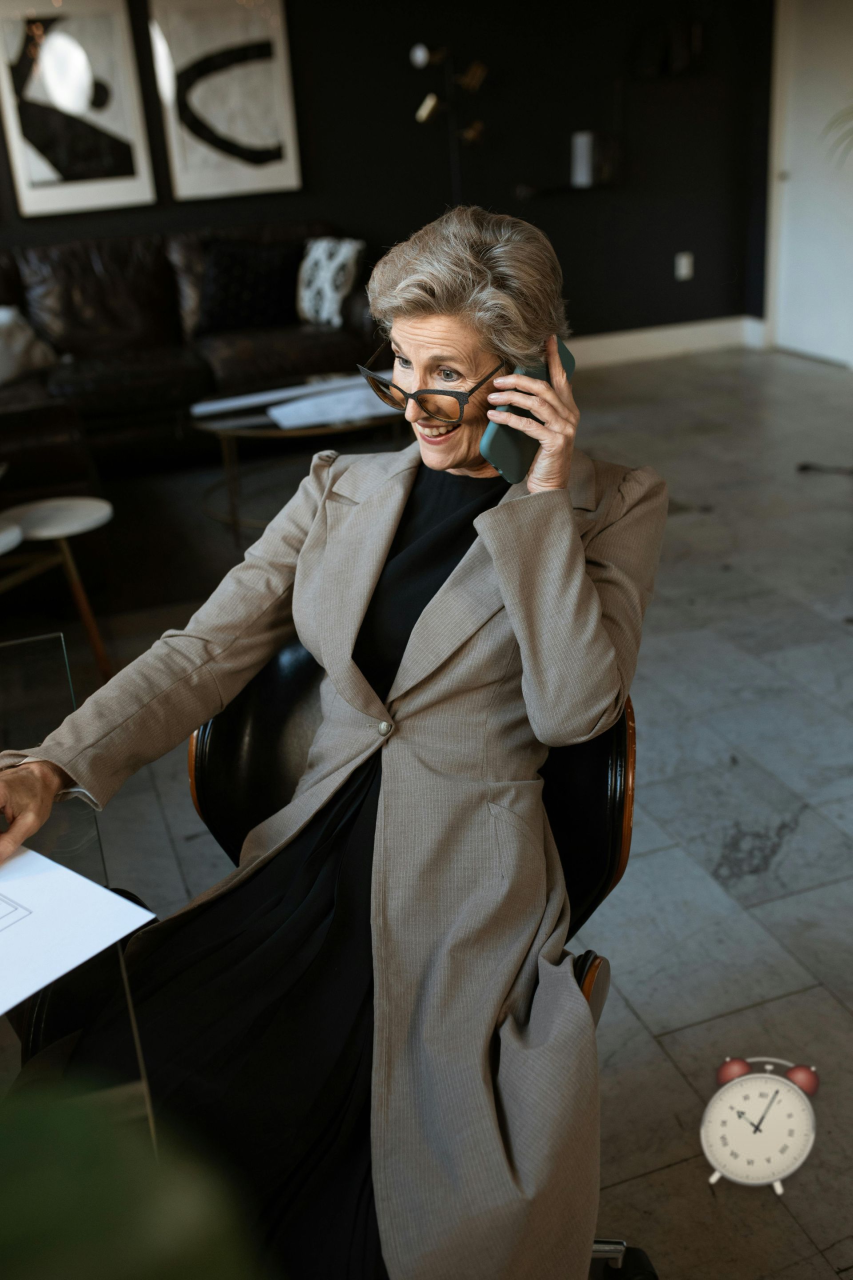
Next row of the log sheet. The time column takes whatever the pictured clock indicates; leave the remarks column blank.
10:03
